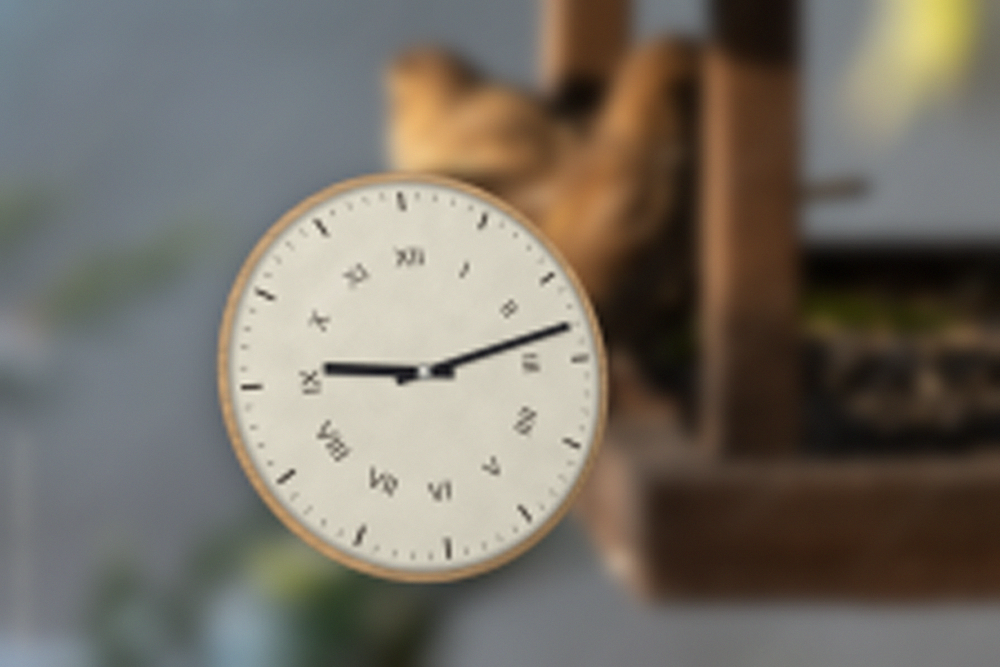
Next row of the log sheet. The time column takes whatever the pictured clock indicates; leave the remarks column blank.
9:13
